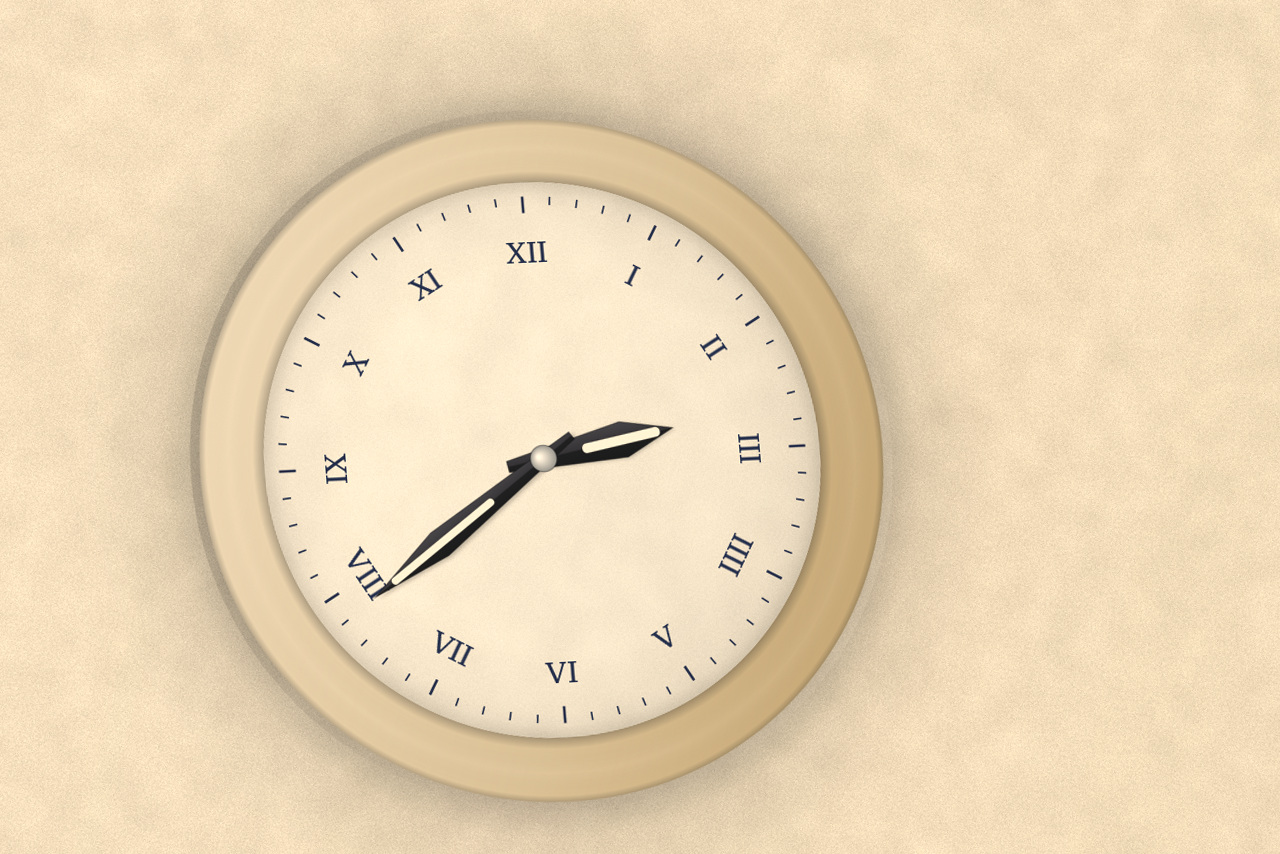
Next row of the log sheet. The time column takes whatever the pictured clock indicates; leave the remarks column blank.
2:39
